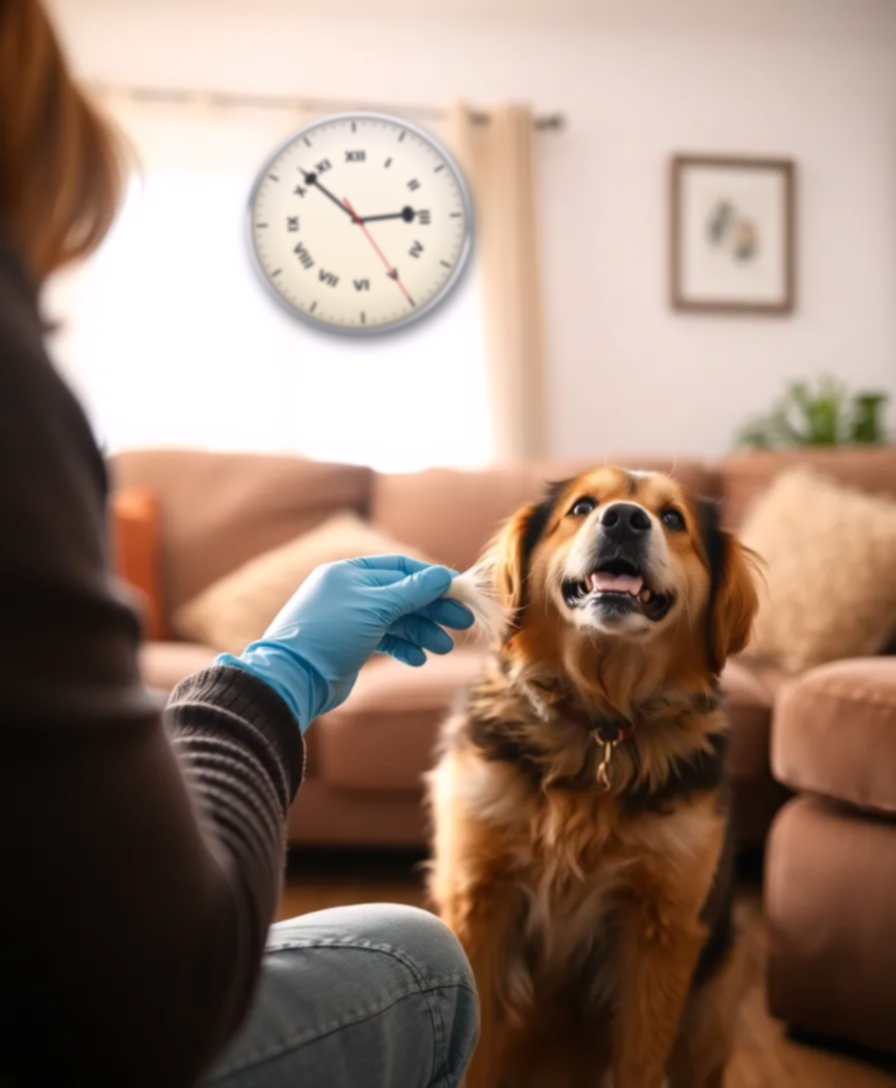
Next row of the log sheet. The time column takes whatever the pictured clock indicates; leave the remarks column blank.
2:52:25
